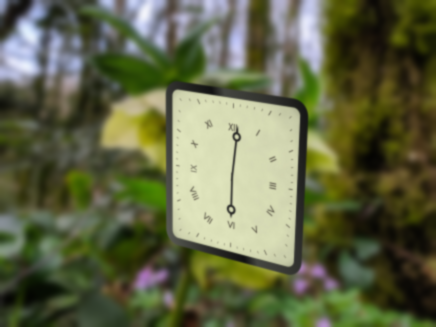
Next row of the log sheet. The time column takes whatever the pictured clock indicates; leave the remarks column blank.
6:01
